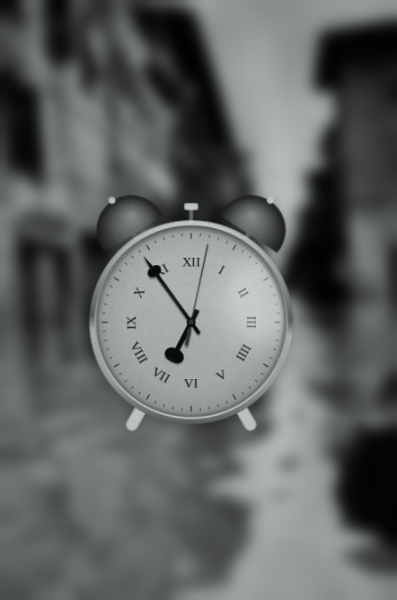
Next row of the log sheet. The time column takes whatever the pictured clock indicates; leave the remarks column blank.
6:54:02
